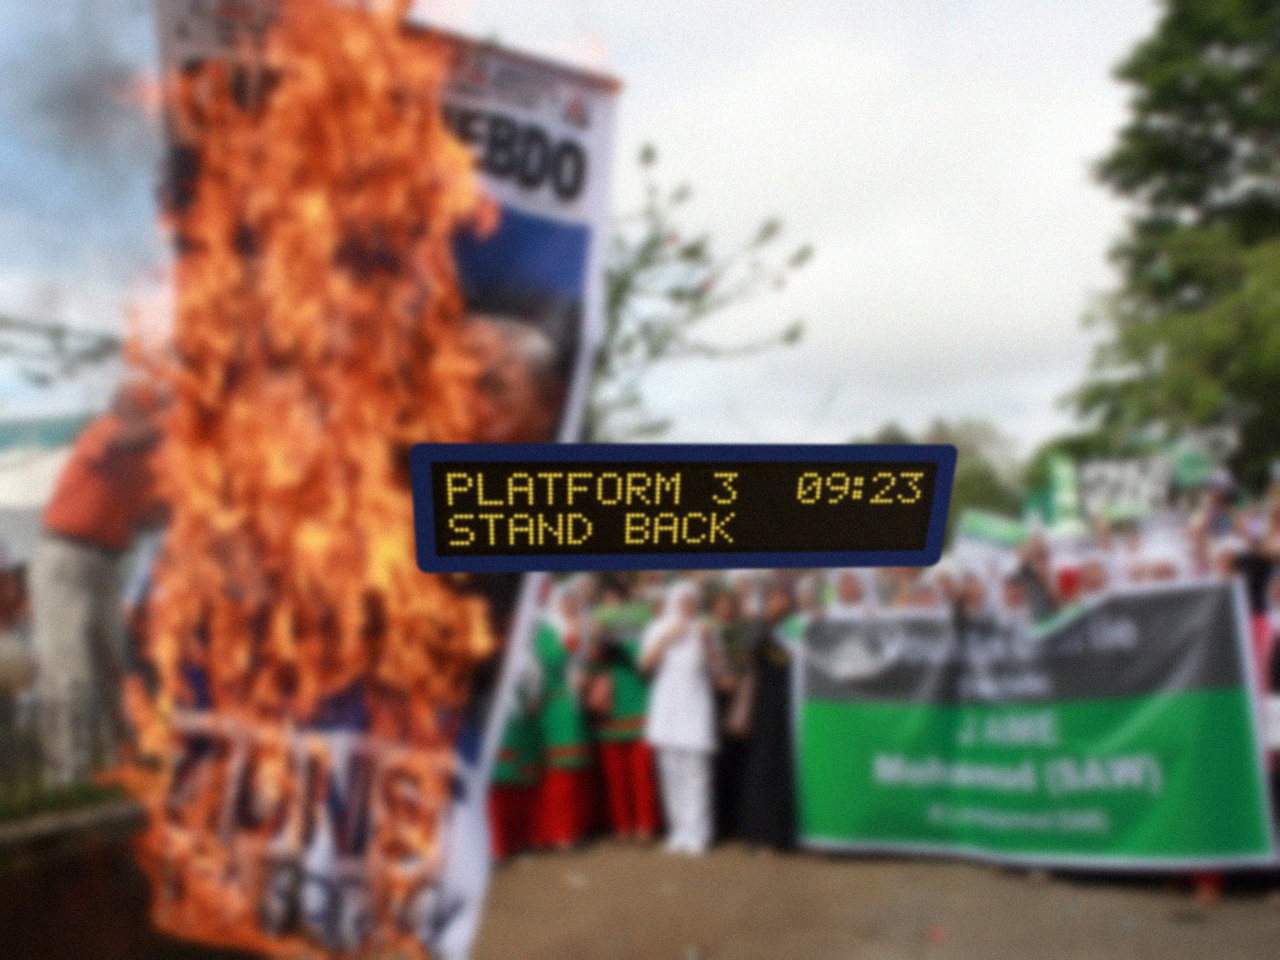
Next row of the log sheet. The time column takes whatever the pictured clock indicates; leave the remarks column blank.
9:23
